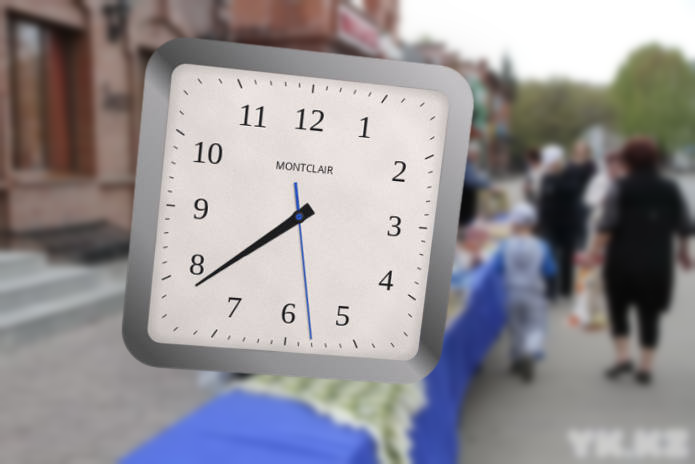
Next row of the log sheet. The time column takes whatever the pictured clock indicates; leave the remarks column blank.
7:38:28
